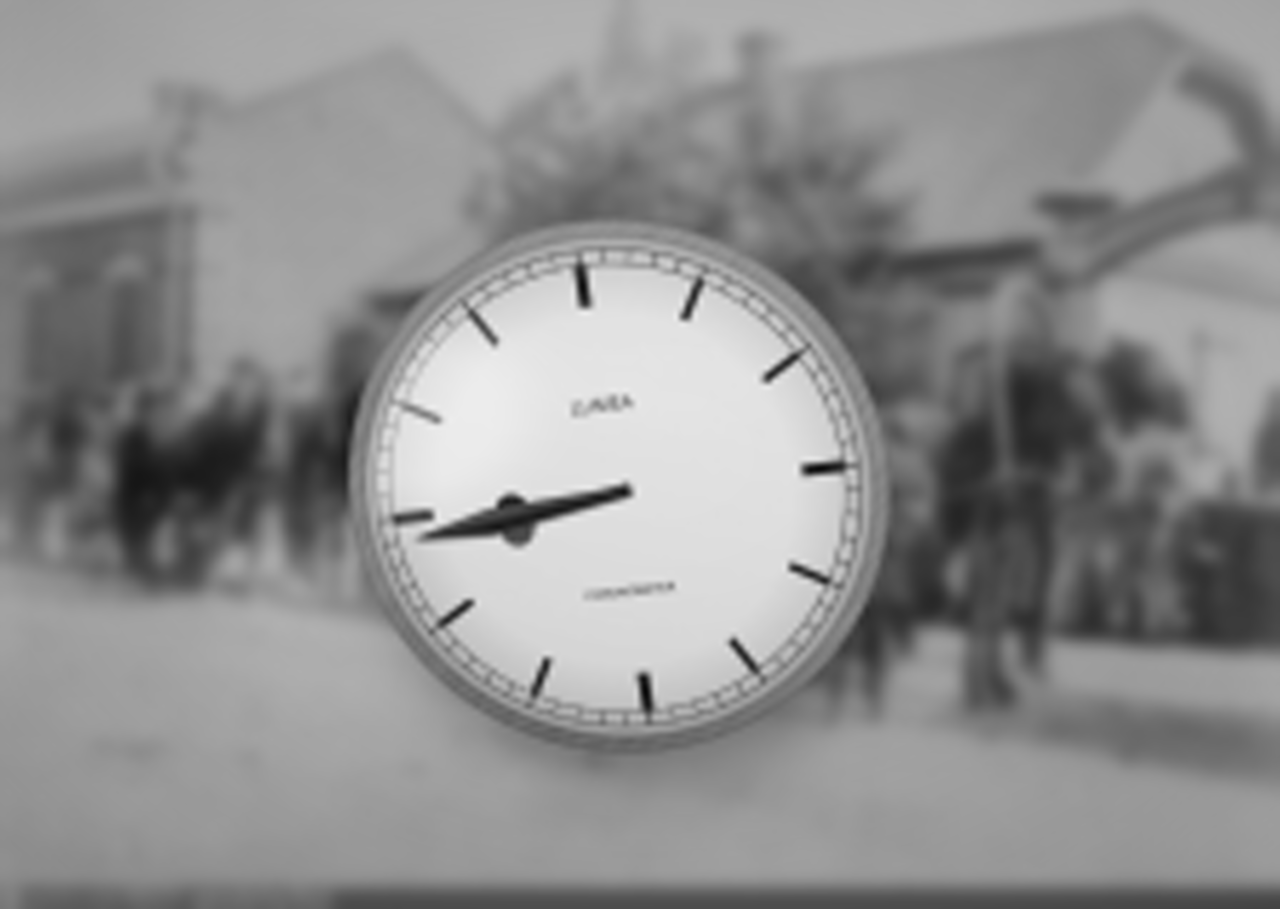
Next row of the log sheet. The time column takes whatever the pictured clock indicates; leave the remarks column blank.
8:44
